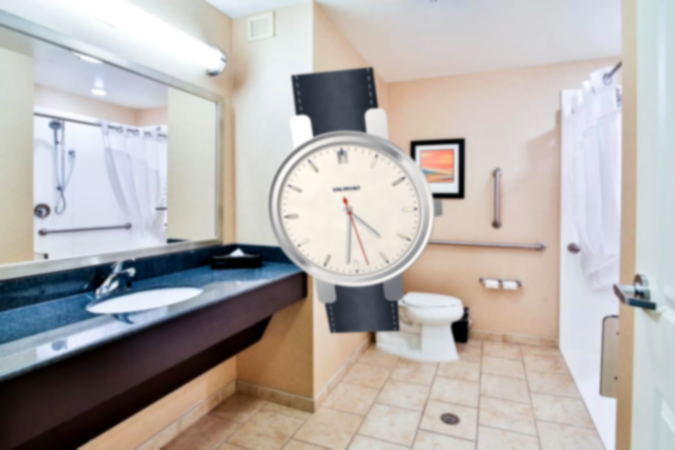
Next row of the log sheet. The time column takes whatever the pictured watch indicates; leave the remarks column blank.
4:31:28
